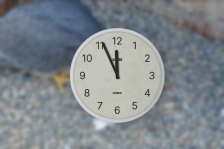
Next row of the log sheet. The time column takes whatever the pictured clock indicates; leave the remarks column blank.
11:56
